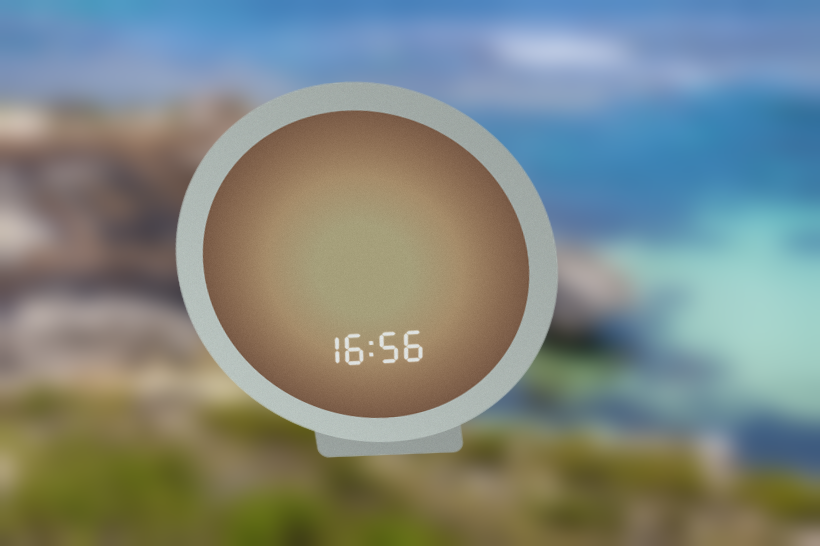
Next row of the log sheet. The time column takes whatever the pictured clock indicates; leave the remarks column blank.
16:56
